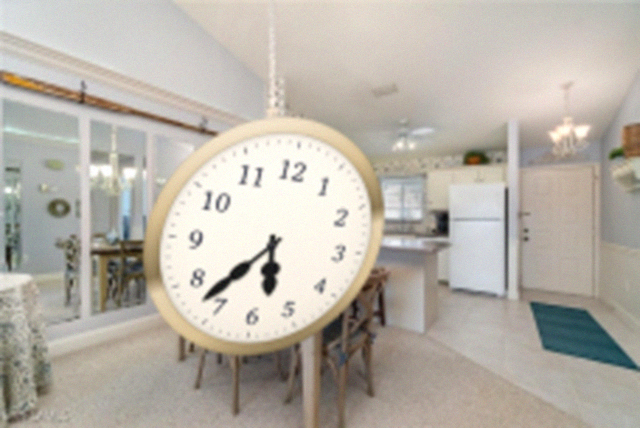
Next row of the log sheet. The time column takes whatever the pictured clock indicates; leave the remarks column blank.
5:37
